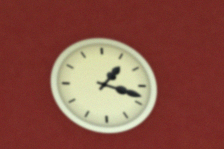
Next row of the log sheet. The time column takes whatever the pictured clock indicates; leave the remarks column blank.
1:18
